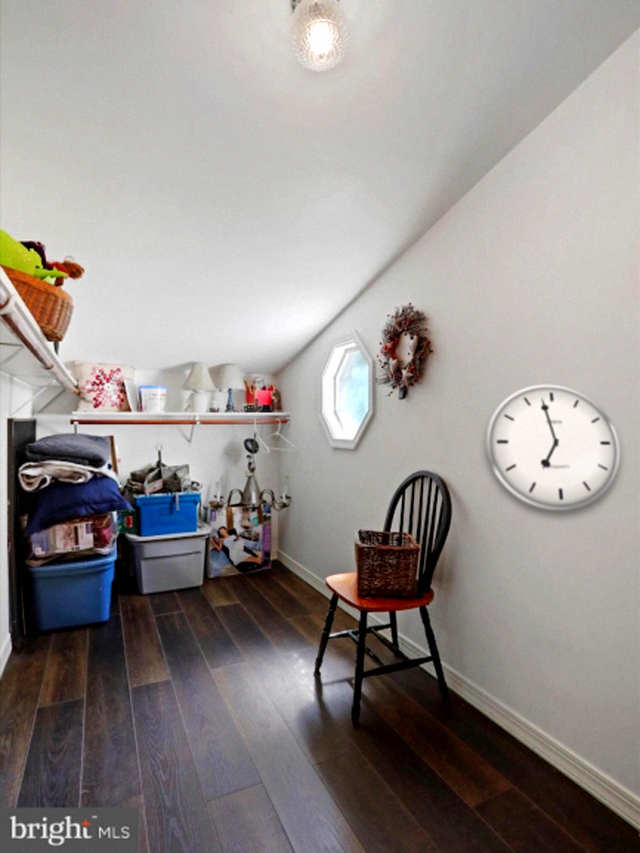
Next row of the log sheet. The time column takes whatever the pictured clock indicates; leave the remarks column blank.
6:58
